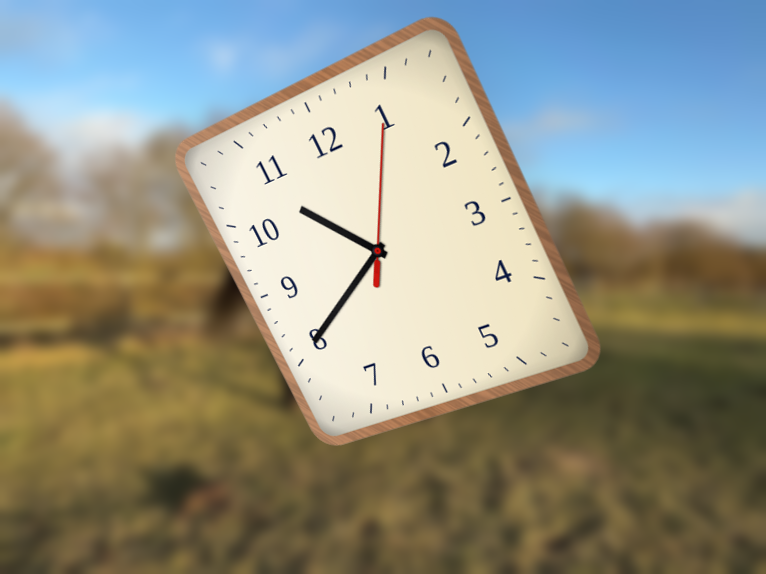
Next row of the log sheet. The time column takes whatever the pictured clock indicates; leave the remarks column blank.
10:40:05
